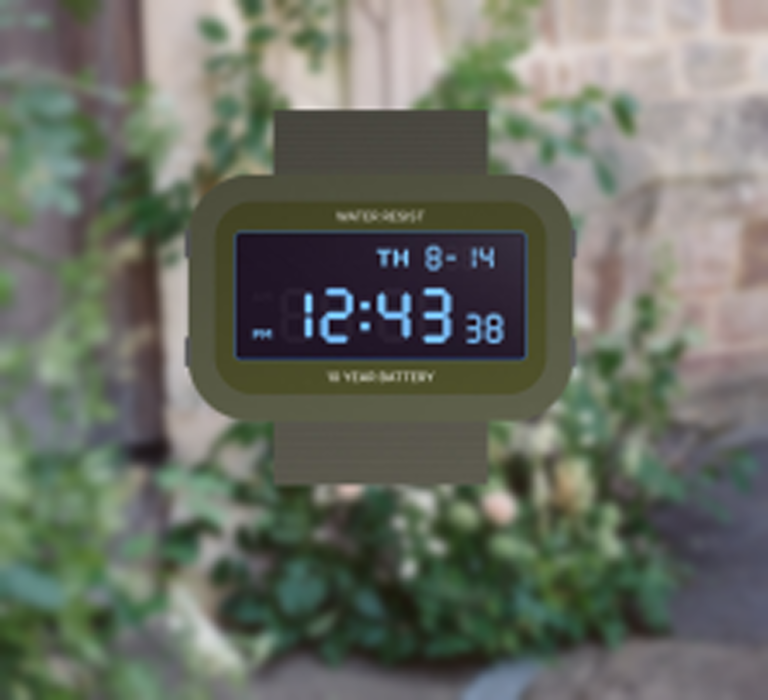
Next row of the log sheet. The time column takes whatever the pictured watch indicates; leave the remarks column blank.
12:43:38
